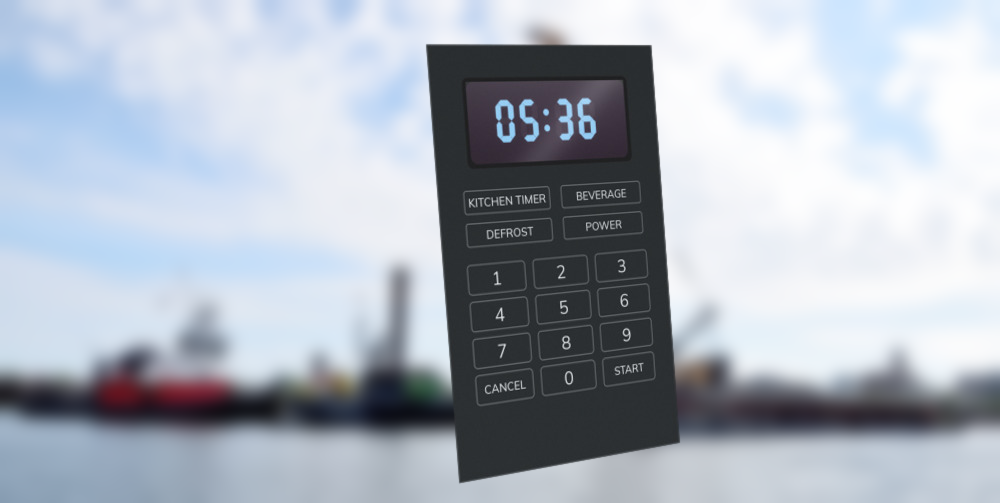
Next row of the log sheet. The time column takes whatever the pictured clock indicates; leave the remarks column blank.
5:36
